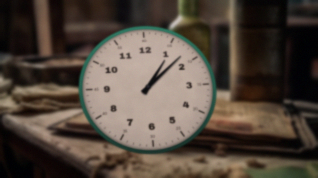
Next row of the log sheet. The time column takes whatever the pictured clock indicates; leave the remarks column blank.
1:08
